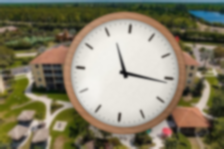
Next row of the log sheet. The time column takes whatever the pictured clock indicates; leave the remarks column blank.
11:16
